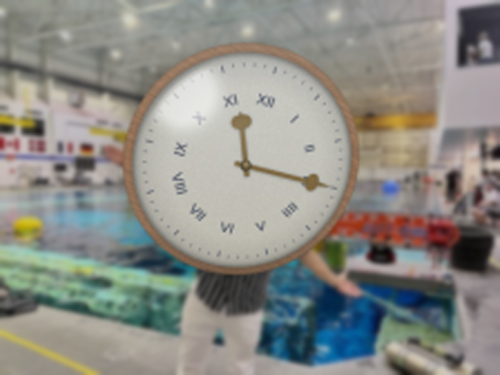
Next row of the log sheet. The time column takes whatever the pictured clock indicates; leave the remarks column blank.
11:15
